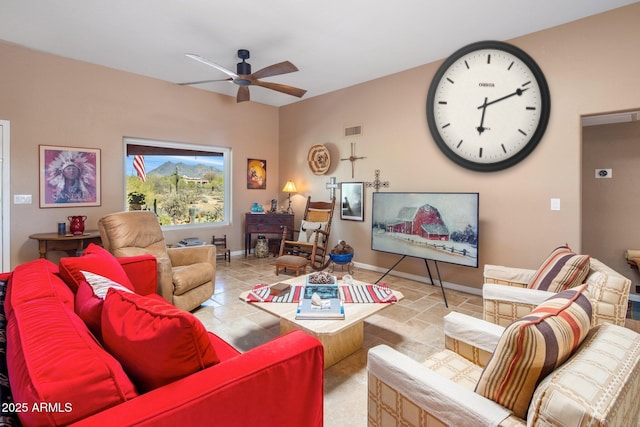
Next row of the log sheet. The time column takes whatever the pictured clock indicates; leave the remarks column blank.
6:11
